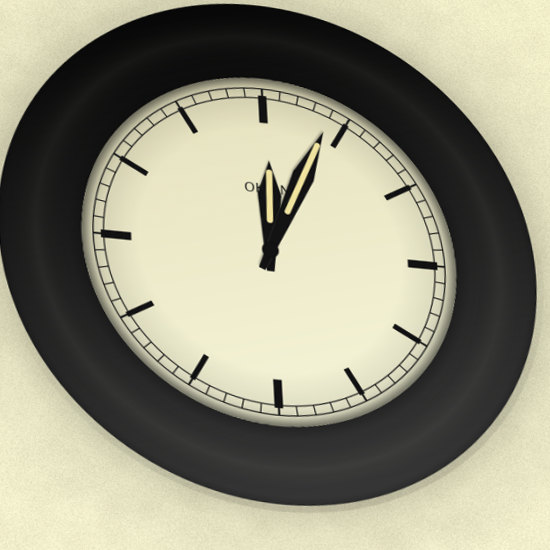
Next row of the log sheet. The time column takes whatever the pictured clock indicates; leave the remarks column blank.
12:04
